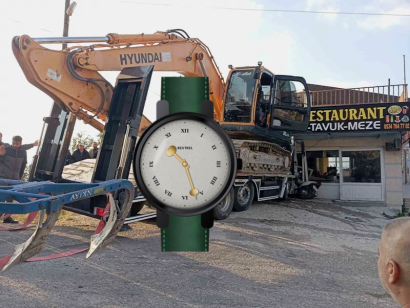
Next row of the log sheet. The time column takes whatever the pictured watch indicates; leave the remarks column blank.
10:27
